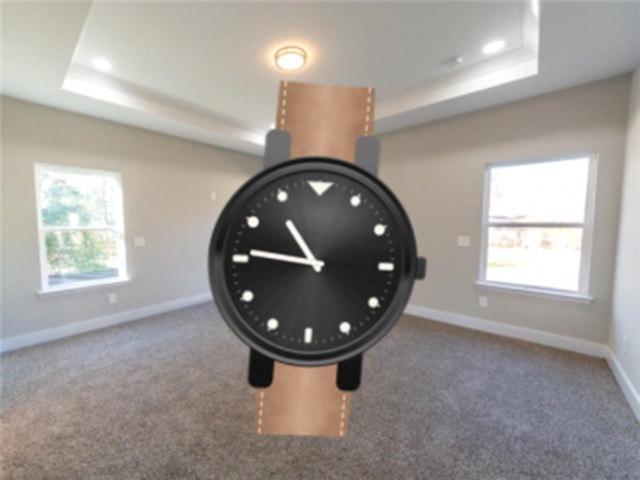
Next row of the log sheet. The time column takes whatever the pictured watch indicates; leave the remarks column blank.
10:46
